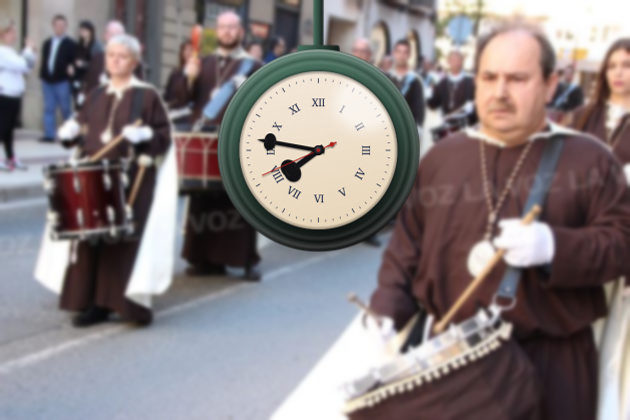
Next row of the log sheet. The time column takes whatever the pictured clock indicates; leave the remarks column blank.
7:46:41
